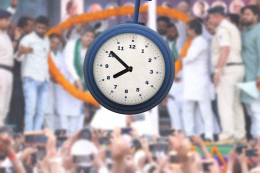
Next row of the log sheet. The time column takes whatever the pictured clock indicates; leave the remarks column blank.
7:51
